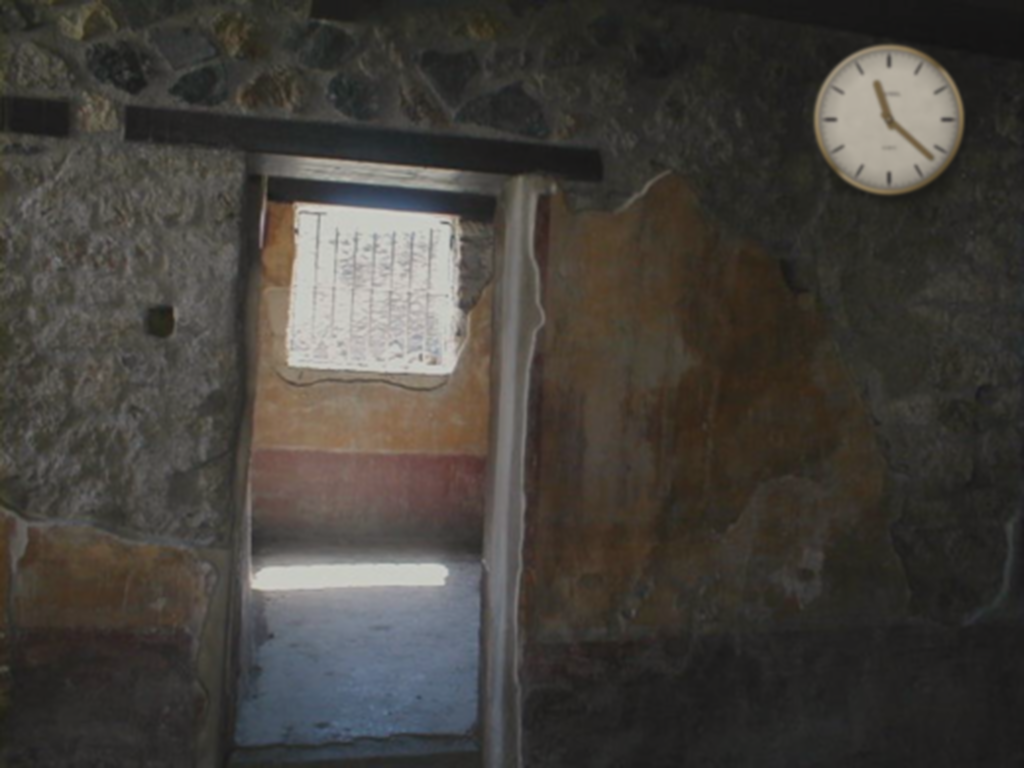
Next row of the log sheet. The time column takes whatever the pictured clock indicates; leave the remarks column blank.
11:22
